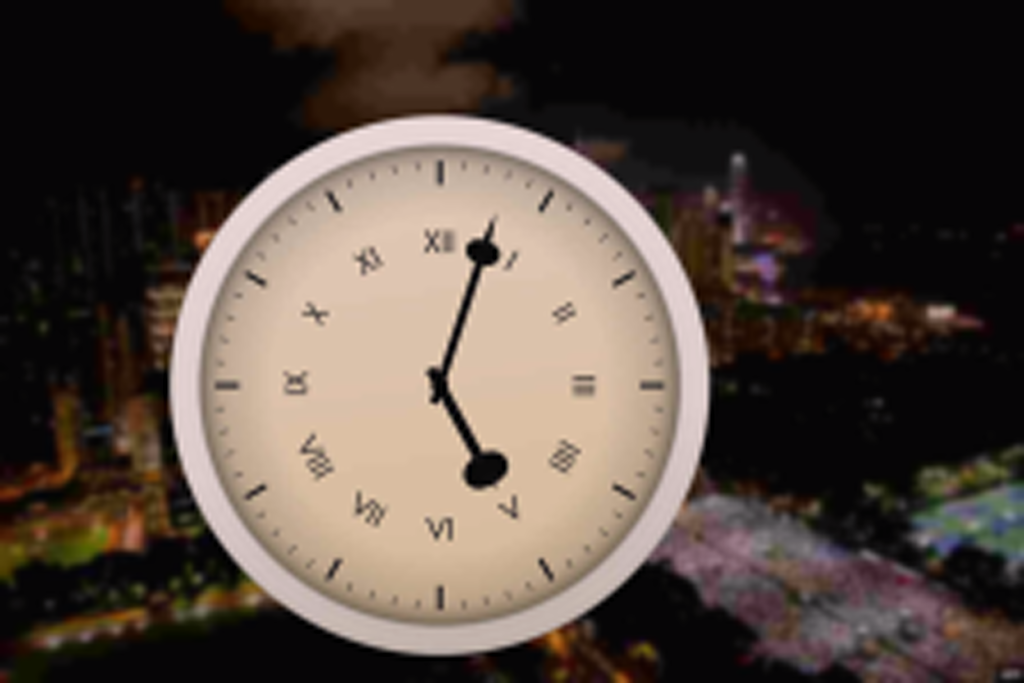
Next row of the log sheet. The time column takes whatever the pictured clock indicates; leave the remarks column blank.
5:03
